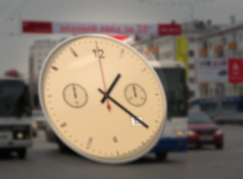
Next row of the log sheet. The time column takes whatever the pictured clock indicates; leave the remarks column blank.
1:22
